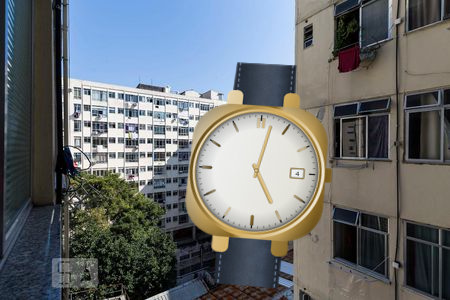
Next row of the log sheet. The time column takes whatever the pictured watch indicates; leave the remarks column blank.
5:02
